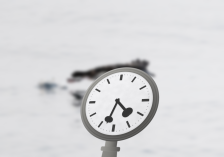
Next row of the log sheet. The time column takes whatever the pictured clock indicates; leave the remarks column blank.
4:33
